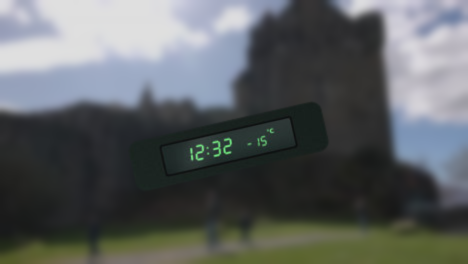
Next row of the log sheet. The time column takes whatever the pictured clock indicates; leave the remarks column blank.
12:32
